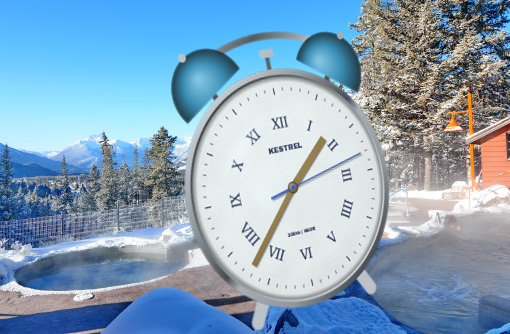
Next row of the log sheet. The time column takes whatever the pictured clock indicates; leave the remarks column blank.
1:37:13
